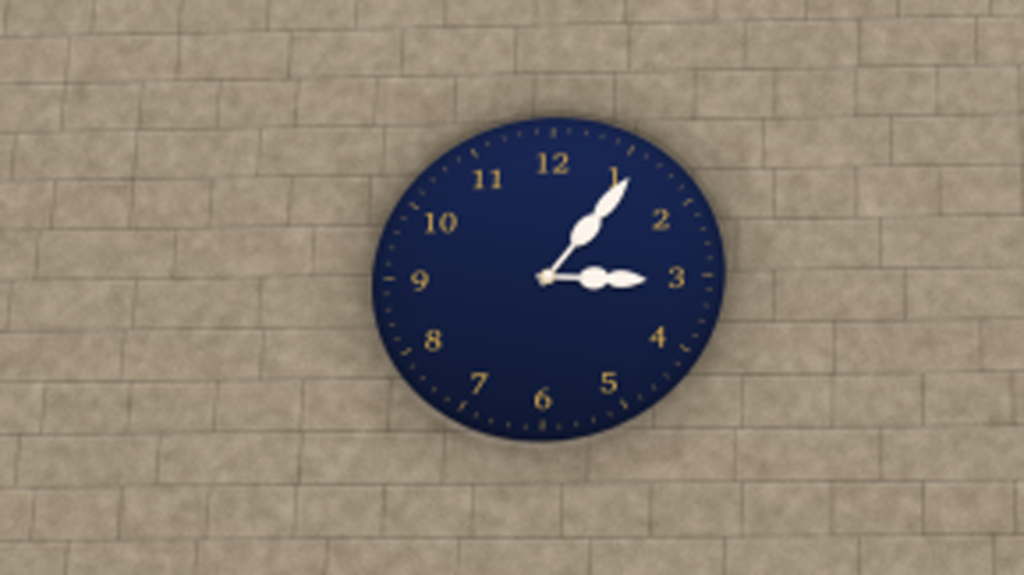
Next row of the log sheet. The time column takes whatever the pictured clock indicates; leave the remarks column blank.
3:06
